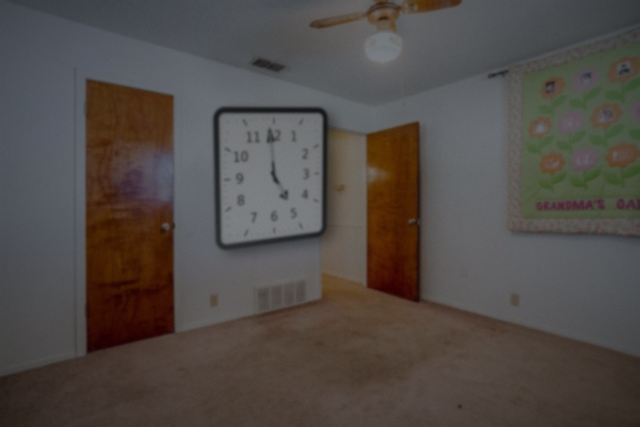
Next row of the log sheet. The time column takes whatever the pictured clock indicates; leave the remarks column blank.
4:59
